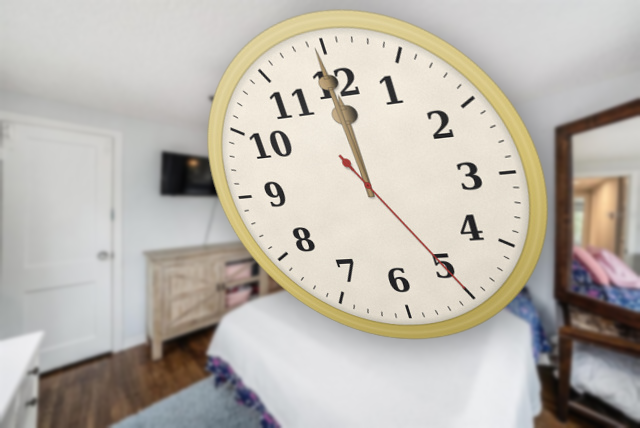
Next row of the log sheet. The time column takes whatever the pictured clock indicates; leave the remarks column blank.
11:59:25
